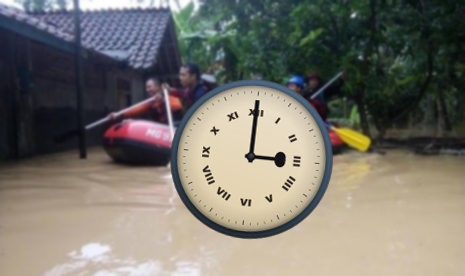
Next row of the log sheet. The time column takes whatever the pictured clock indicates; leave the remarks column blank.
3:00
